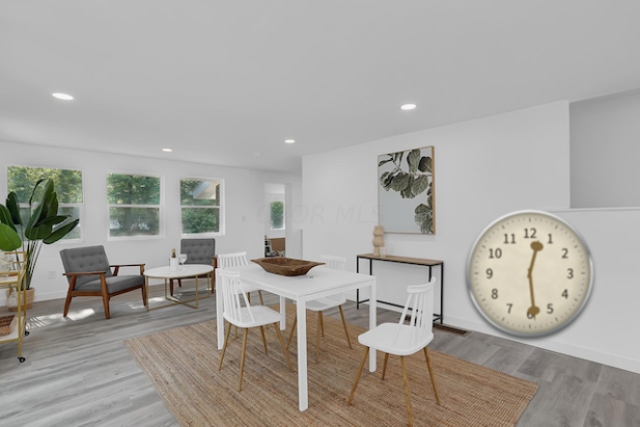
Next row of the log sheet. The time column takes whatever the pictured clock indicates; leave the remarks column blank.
12:29
